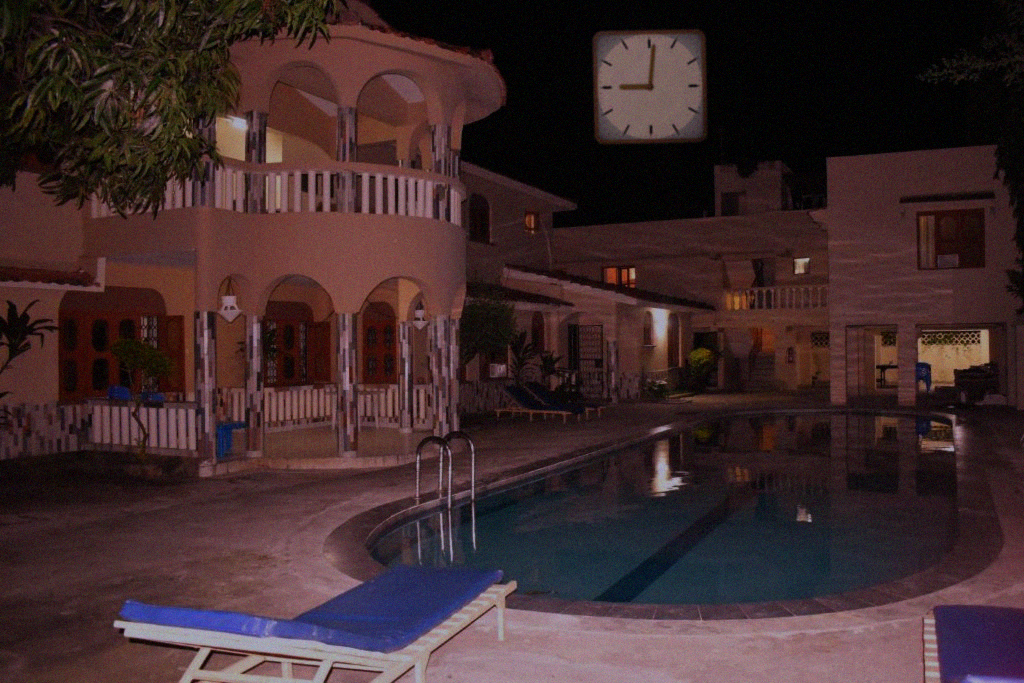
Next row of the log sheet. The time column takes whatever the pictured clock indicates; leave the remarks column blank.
9:01
